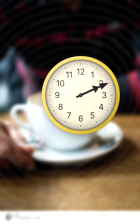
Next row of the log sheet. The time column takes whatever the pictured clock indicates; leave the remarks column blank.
2:11
